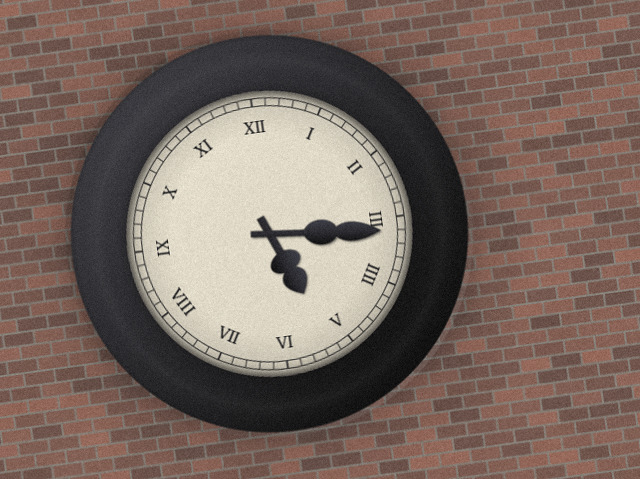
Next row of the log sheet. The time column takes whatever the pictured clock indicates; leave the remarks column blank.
5:16
